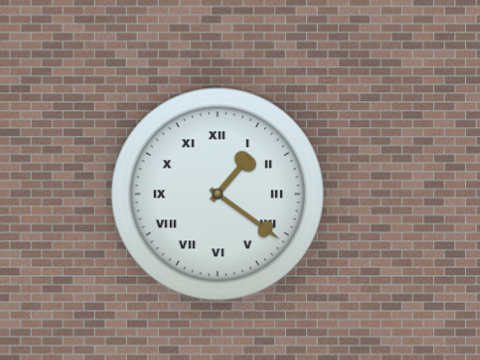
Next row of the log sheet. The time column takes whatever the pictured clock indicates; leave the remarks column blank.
1:21
